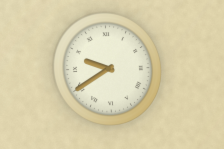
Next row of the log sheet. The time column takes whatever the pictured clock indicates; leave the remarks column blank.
9:40
